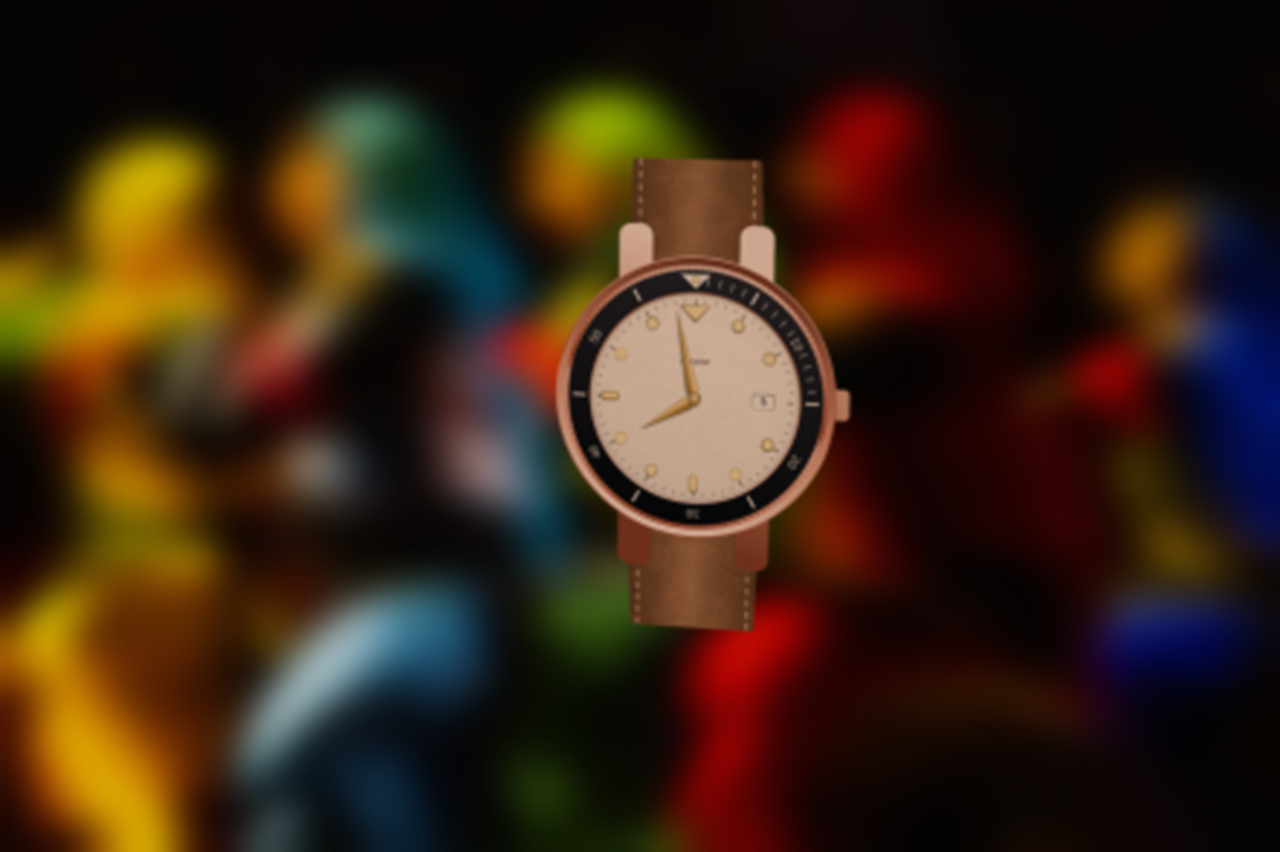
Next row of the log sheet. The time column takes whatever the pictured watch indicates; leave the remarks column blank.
7:58
